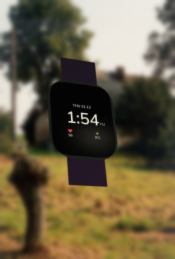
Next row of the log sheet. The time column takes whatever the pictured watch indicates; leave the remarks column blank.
1:54
